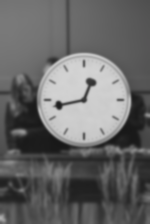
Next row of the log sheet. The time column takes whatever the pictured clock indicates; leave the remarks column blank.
12:43
